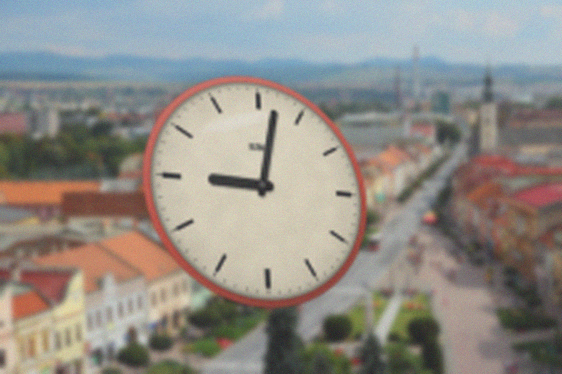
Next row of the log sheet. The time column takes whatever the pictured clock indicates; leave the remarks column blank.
9:02
